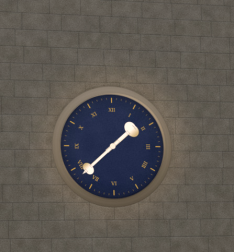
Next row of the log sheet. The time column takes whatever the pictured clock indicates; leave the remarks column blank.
1:38
